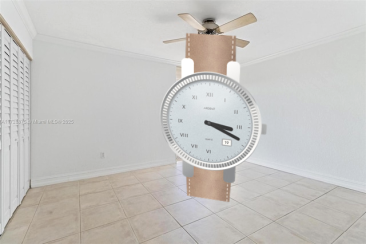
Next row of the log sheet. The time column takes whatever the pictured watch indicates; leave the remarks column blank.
3:19
